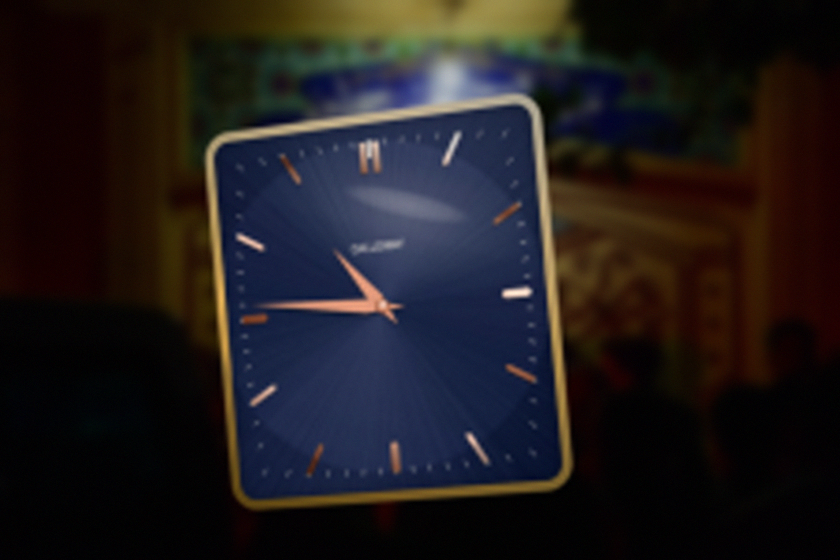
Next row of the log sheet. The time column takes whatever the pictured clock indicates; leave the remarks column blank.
10:46
